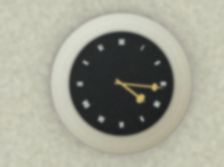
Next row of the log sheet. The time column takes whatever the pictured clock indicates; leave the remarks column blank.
4:16
